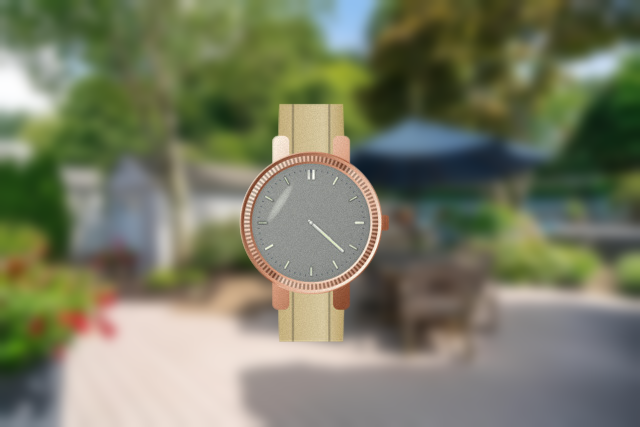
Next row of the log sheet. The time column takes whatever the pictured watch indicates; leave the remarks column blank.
4:22
